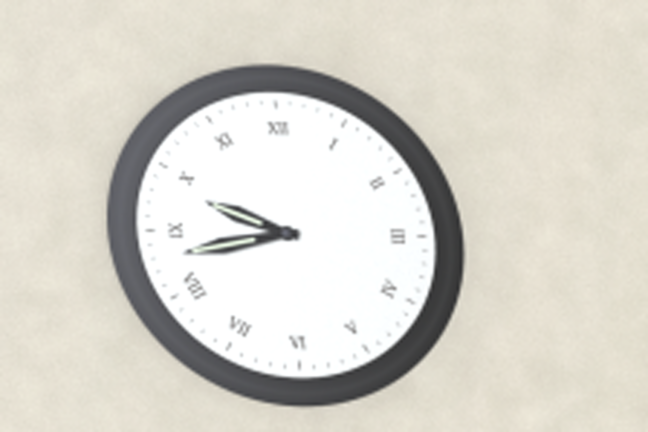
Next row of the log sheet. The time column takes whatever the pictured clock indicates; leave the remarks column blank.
9:43
